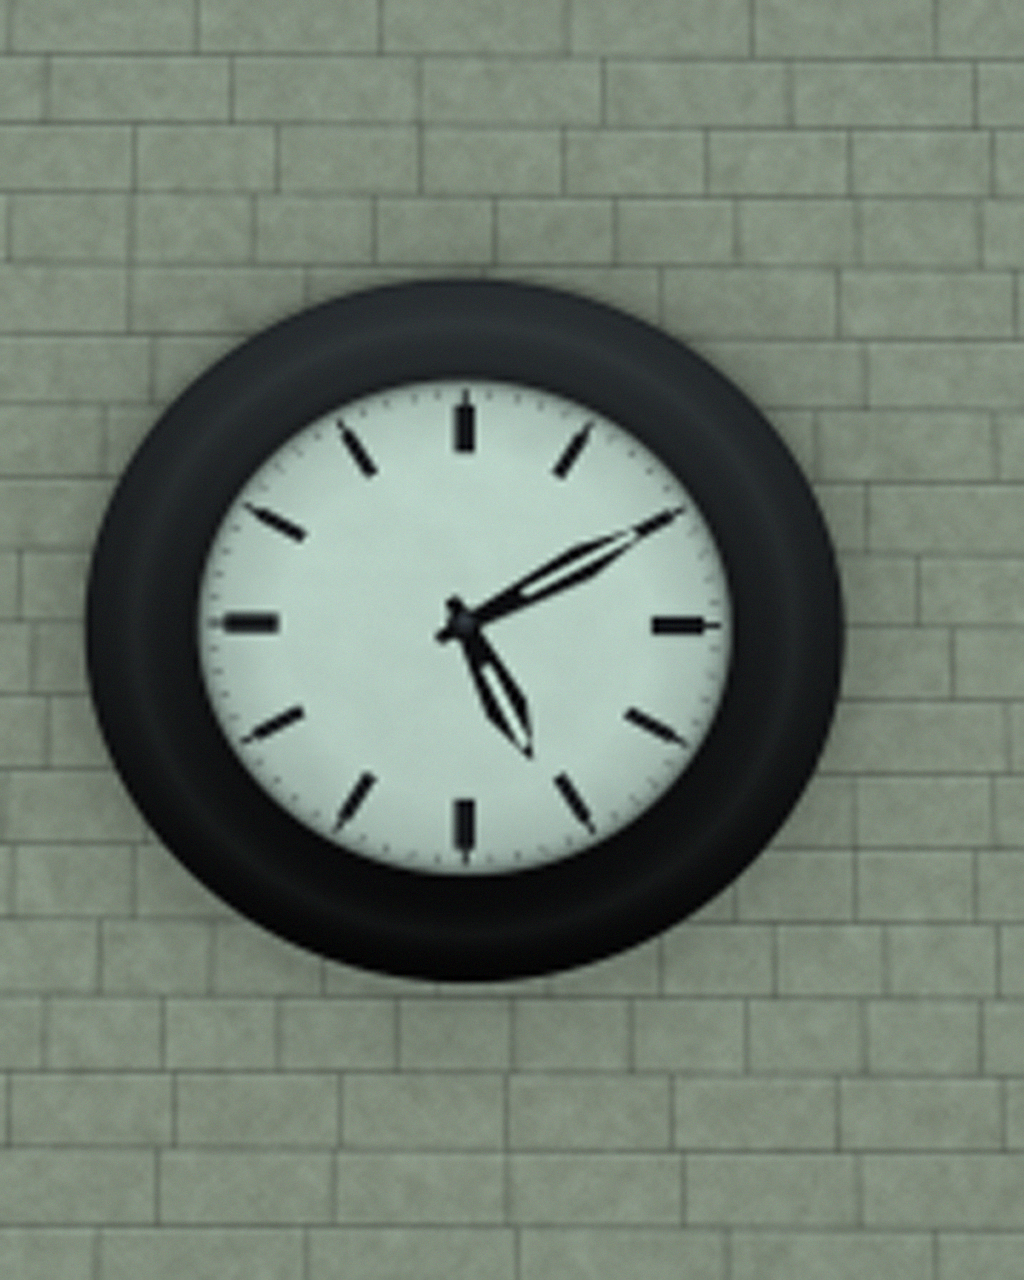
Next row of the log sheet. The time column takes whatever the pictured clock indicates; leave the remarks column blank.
5:10
